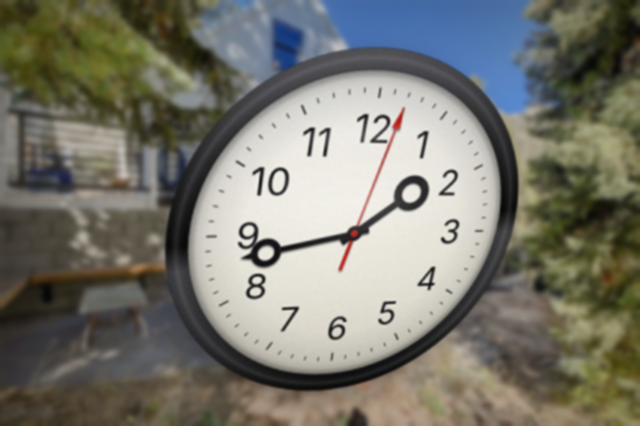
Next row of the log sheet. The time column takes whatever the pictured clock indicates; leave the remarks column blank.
1:43:02
